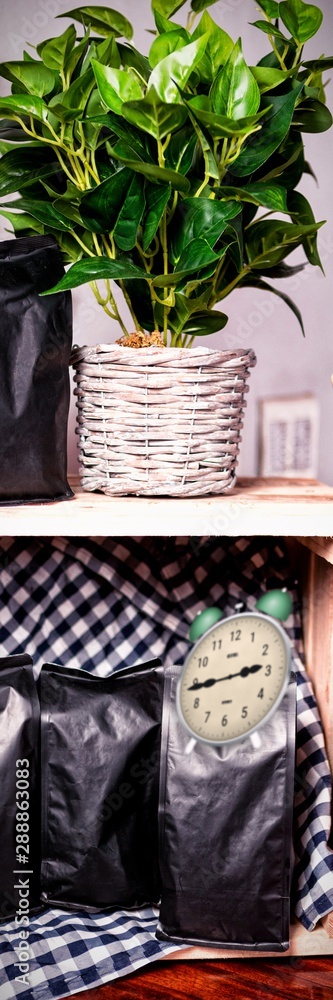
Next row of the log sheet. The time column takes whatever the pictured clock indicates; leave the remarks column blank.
2:44
